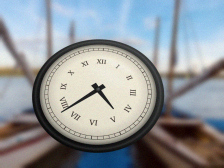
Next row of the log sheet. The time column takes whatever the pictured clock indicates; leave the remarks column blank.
4:38
